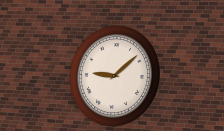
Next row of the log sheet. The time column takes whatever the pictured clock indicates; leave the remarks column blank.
9:08
